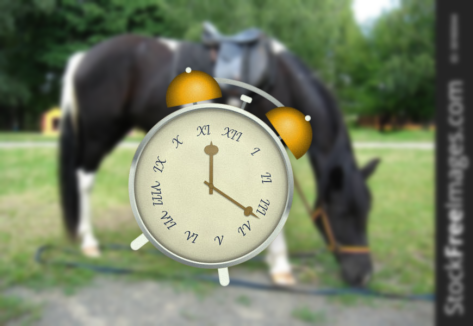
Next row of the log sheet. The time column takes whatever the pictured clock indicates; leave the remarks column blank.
11:17
